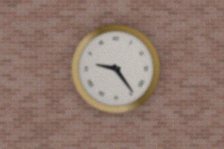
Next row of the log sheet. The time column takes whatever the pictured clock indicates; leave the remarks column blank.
9:24
